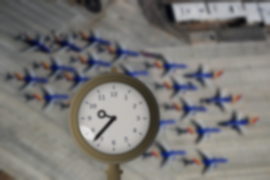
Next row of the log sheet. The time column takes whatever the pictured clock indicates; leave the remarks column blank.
9:37
